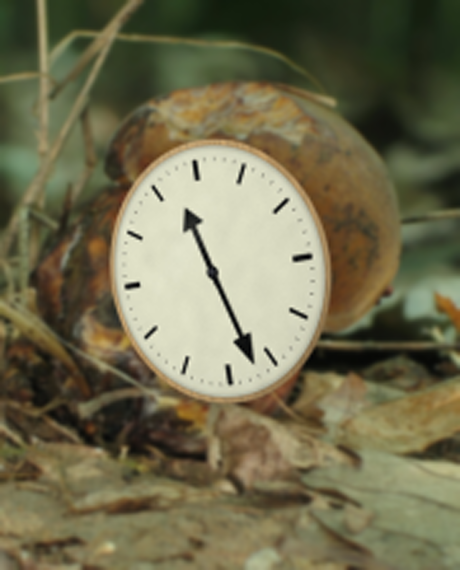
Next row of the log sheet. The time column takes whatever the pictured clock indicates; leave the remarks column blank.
11:27
